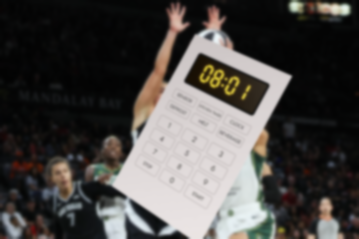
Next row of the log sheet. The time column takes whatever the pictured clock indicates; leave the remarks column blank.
8:01
